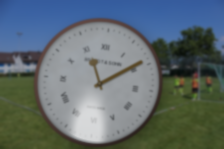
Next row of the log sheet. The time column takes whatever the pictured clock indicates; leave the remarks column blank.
11:09
